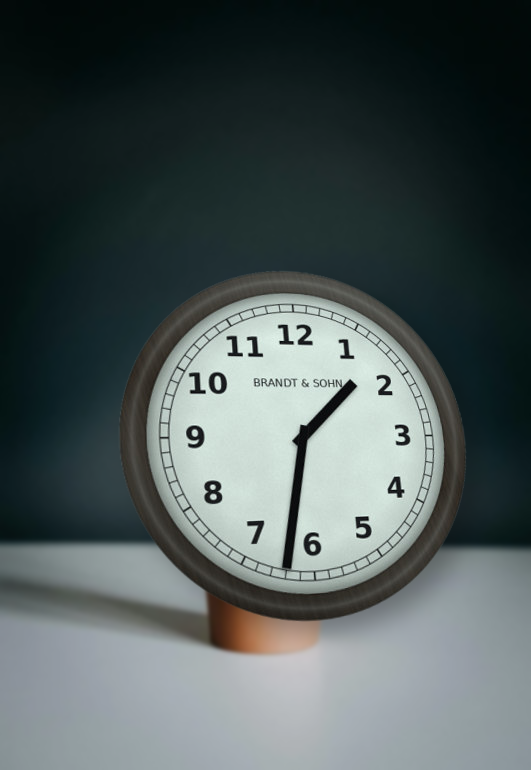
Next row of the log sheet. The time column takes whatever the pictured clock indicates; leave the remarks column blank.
1:32
